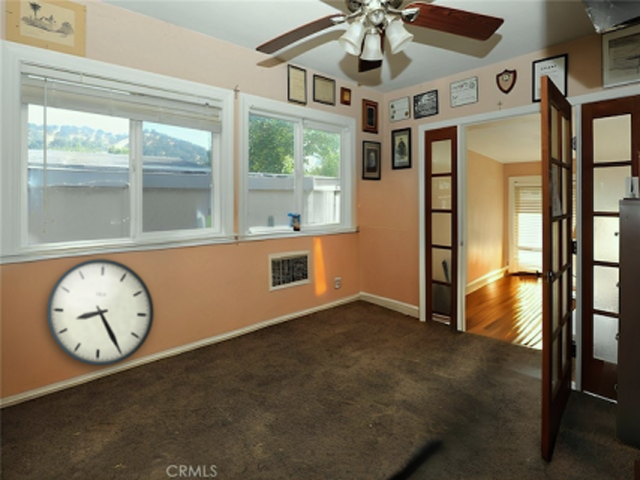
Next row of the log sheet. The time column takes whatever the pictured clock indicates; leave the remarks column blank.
8:25
